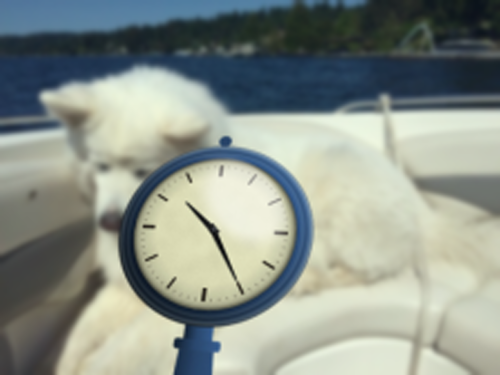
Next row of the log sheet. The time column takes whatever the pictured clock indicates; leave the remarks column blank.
10:25
